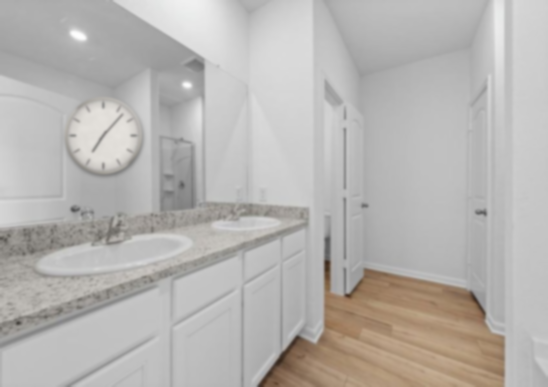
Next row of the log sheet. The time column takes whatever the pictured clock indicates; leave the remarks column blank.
7:07
